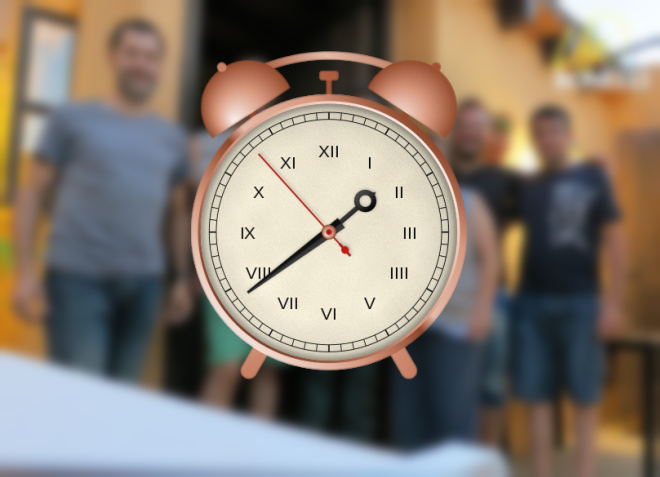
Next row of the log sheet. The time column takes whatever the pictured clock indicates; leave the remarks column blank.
1:38:53
